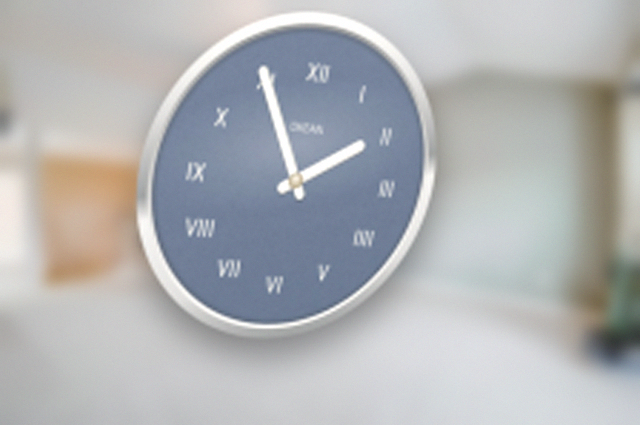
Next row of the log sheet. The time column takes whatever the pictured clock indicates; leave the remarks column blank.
1:55
